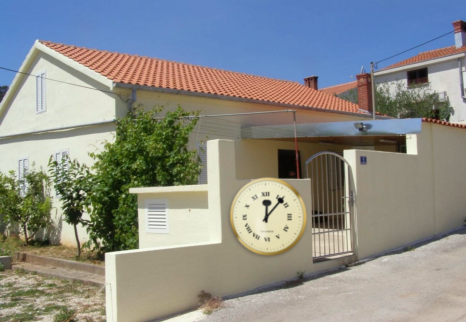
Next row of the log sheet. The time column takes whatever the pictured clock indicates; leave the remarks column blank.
12:07
